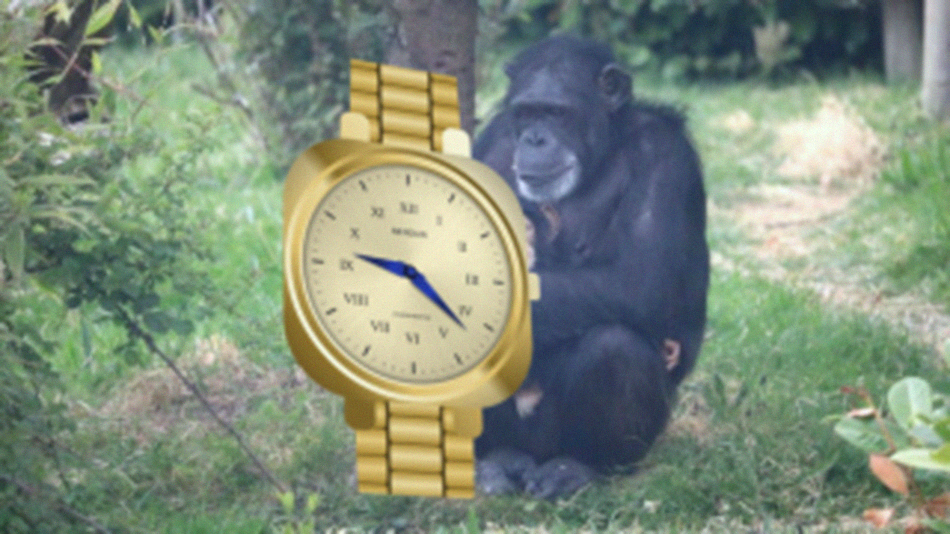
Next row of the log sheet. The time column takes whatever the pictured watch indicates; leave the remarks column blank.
9:22
